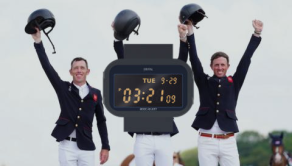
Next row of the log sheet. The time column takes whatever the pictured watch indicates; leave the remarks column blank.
3:21:09
